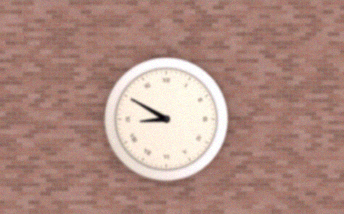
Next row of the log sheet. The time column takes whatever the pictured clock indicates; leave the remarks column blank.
8:50
